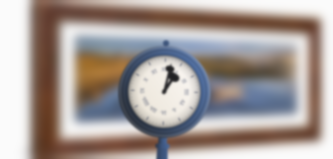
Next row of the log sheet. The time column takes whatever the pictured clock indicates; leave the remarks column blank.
1:02
